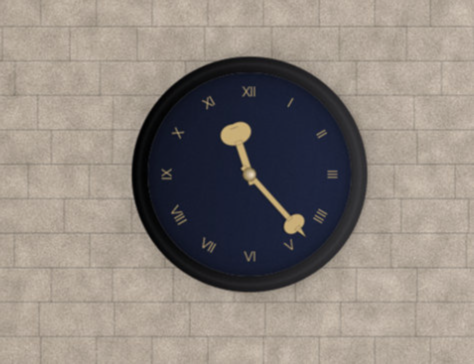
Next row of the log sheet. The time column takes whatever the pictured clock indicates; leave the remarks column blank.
11:23
